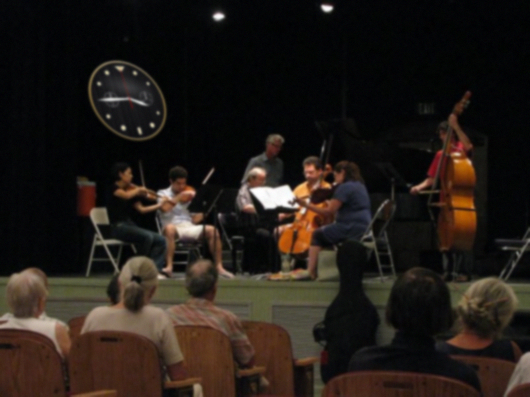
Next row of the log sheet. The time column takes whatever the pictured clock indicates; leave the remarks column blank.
3:45
